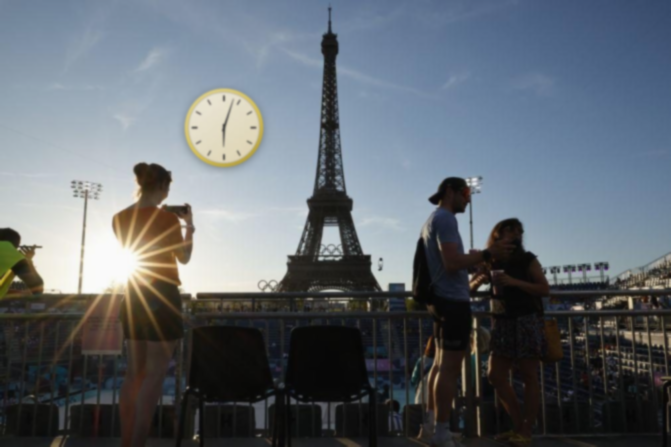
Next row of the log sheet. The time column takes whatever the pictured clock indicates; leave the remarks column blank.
6:03
